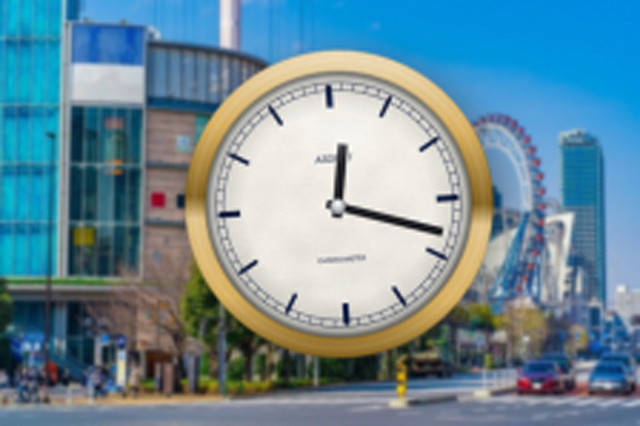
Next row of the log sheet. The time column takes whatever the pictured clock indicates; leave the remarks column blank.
12:18
